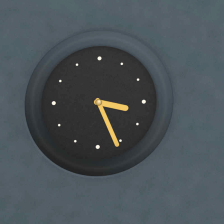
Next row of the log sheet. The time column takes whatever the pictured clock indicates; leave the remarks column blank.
3:26
